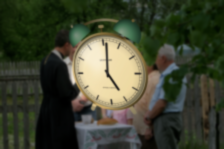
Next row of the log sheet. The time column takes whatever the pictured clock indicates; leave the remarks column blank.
5:01
